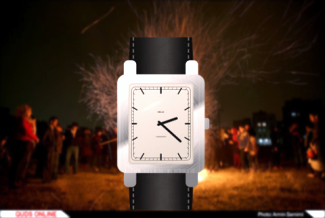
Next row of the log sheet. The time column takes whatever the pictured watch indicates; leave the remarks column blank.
2:22
